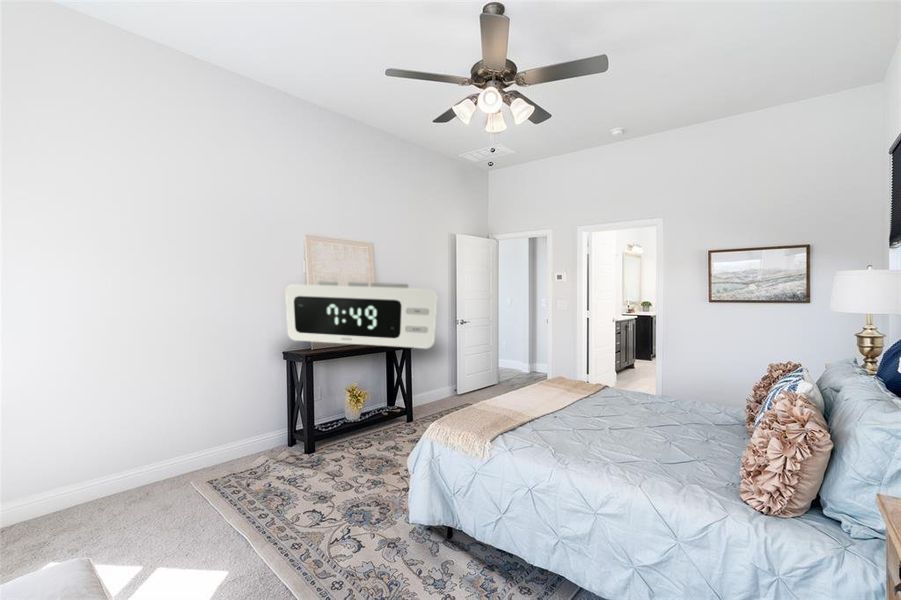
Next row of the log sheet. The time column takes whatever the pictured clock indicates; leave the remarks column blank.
7:49
